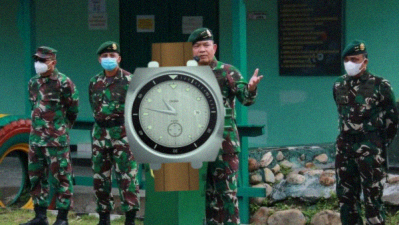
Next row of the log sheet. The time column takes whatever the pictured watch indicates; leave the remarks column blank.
10:47
